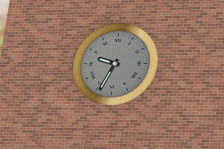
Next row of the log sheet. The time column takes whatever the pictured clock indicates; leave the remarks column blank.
9:34
